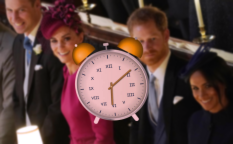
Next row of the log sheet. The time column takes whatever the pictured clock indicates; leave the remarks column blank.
6:09
